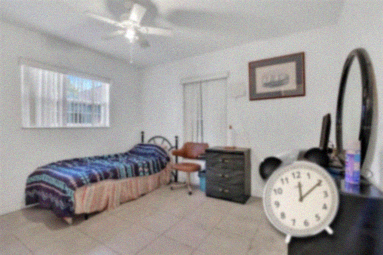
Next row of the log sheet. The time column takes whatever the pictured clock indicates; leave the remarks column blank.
12:10
